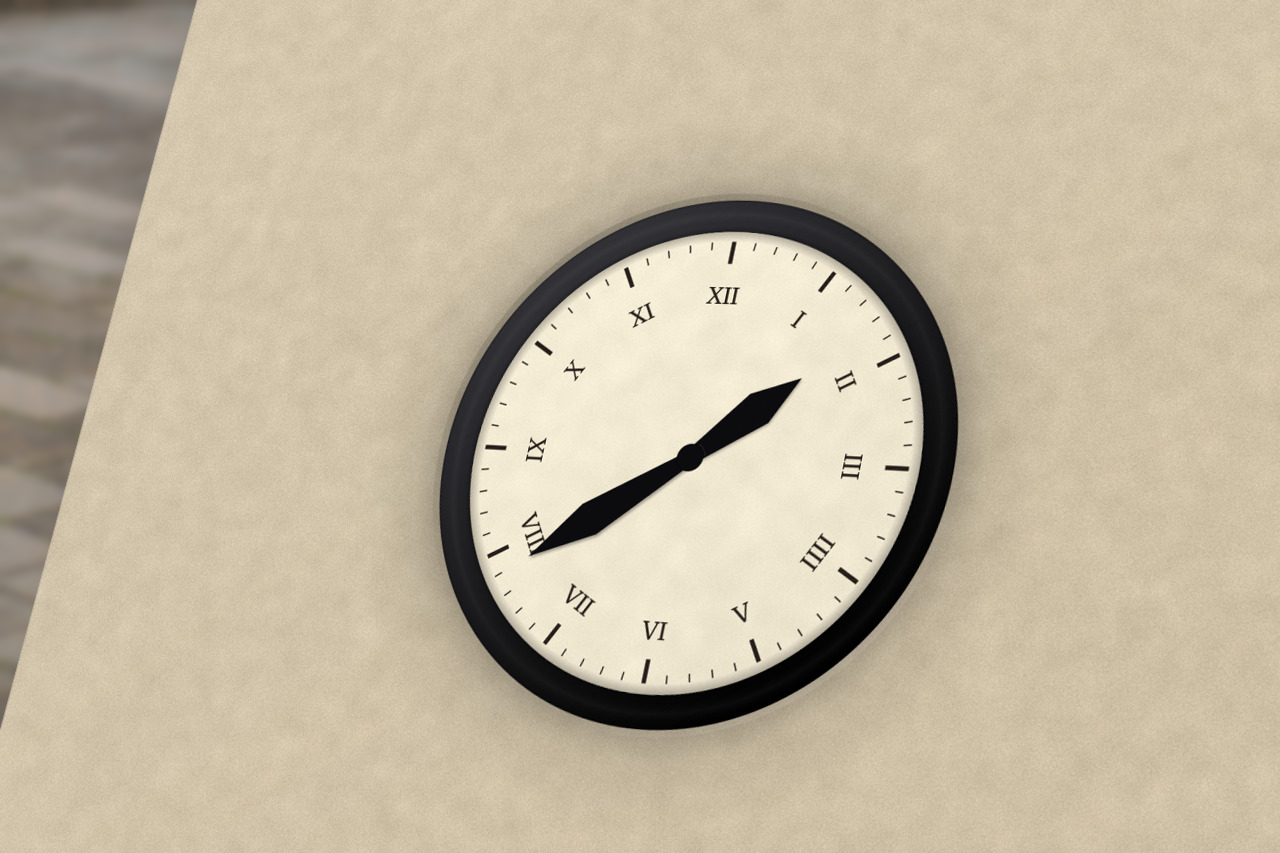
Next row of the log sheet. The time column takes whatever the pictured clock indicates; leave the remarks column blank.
1:39
